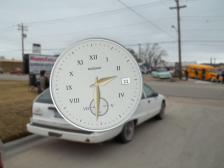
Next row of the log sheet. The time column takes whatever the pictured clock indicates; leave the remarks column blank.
2:31
